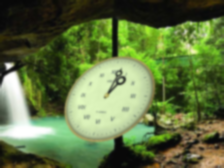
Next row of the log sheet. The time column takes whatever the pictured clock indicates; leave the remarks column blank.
1:02
